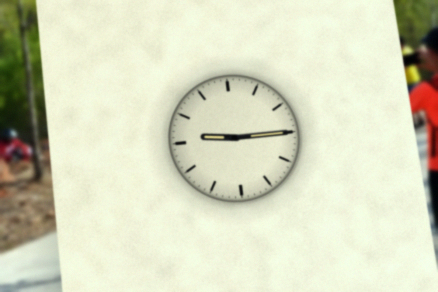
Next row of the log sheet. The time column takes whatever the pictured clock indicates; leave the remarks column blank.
9:15
